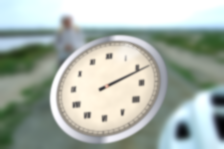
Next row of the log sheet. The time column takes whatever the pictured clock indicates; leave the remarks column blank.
2:11
